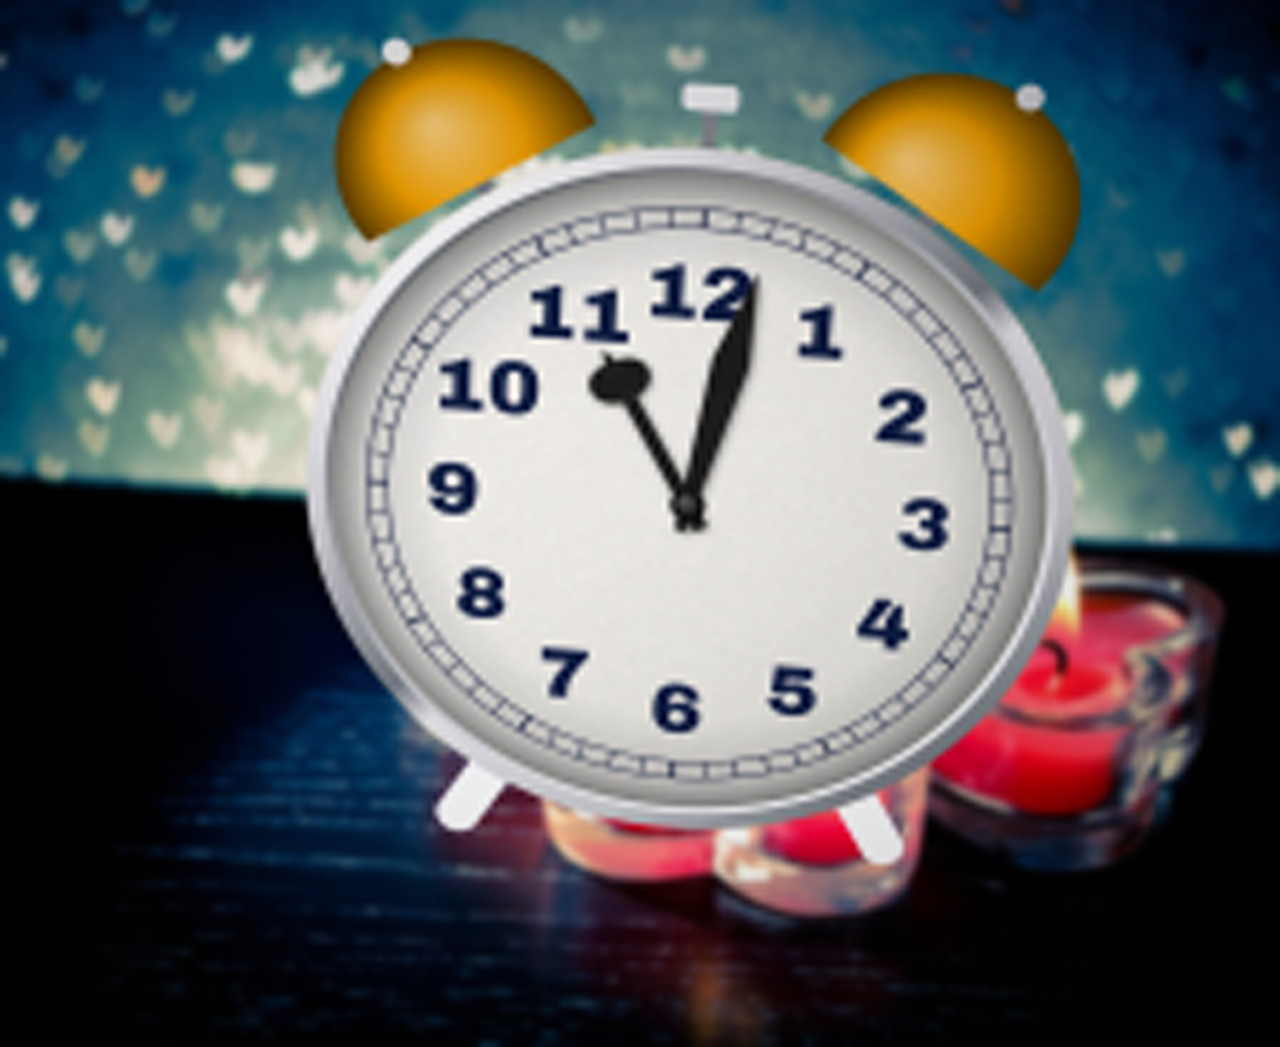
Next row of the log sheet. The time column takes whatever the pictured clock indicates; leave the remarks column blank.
11:02
